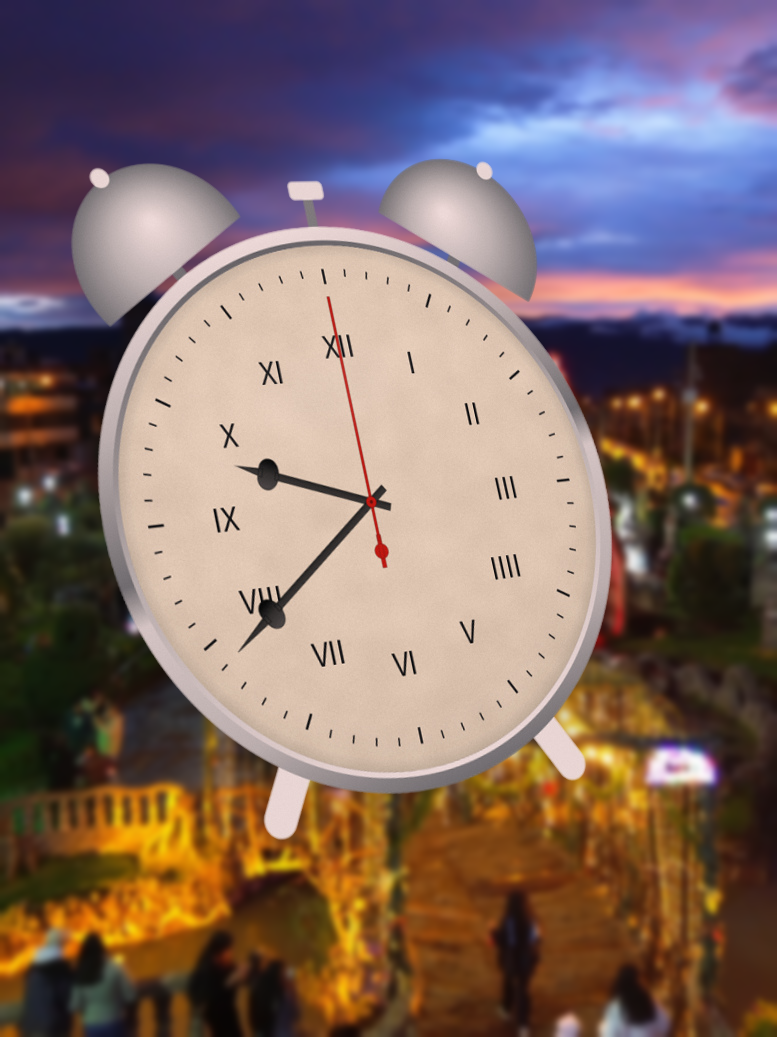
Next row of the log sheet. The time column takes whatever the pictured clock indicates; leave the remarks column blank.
9:39:00
